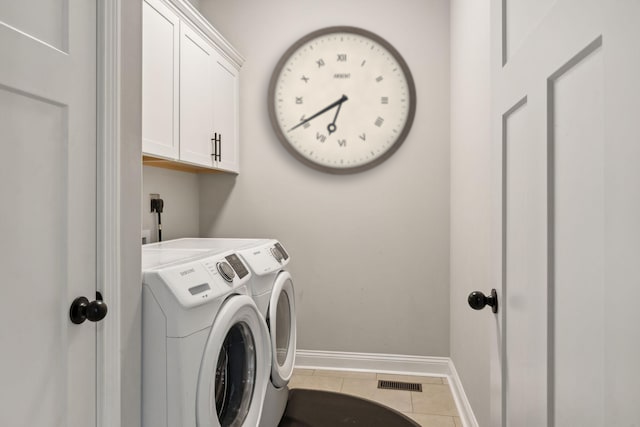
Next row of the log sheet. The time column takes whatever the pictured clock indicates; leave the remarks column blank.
6:40
